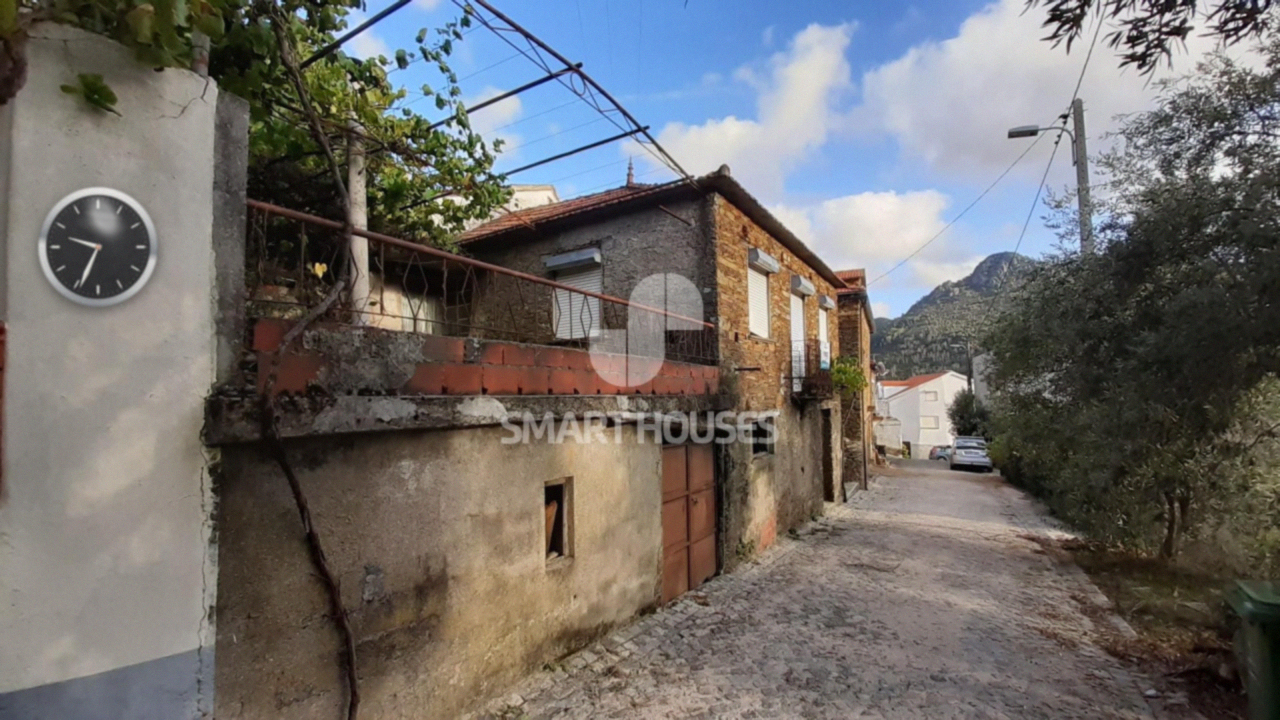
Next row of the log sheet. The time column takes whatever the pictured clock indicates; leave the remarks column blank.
9:34
